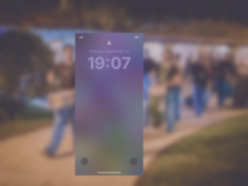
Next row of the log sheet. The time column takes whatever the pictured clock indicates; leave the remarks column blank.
19:07
